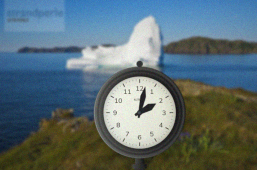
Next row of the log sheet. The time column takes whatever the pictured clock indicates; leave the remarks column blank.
2:02
